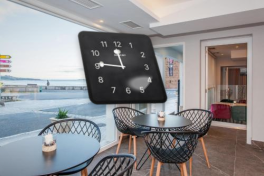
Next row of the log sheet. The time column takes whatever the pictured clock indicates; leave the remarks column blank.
11:46
